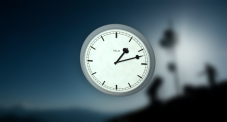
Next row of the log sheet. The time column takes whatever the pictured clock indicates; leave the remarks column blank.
1:12
